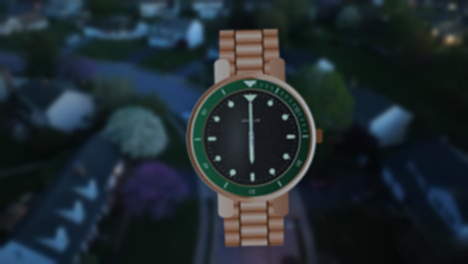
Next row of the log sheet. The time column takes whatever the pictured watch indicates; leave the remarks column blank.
6:00
